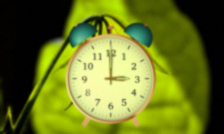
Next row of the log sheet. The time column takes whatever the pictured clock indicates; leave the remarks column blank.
3:00
